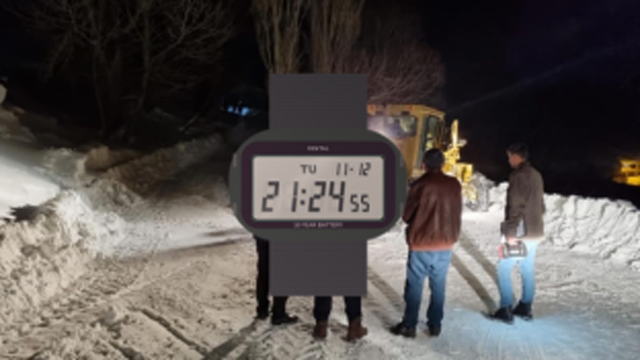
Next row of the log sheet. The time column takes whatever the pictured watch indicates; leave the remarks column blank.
21:24:55
